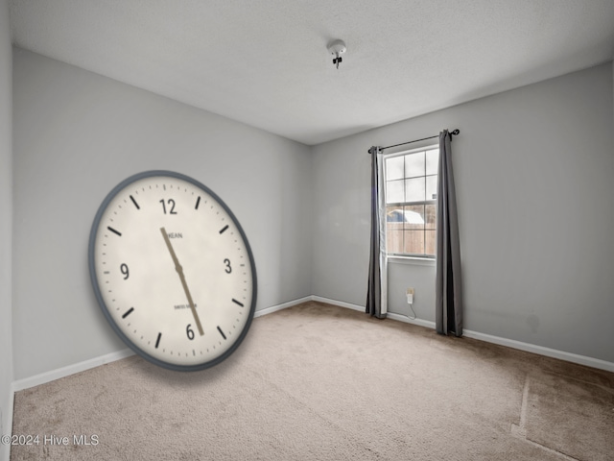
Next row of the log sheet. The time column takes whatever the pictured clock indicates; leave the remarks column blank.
11:28
